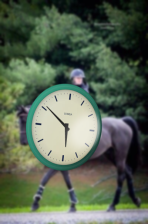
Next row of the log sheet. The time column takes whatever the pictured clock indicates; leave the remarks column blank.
5:51
